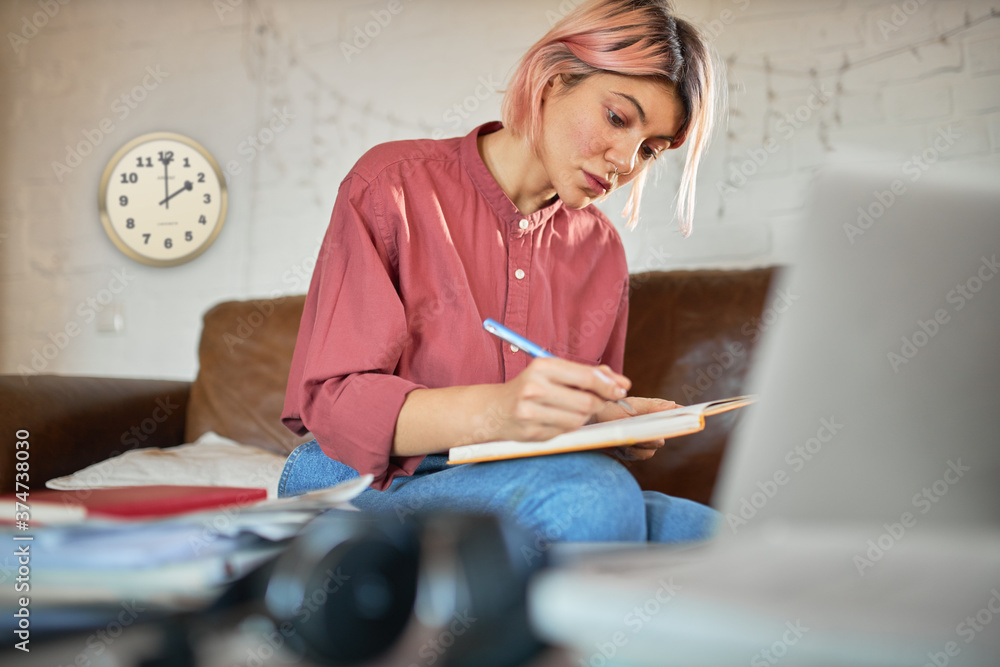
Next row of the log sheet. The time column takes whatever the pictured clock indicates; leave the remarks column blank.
2:00
